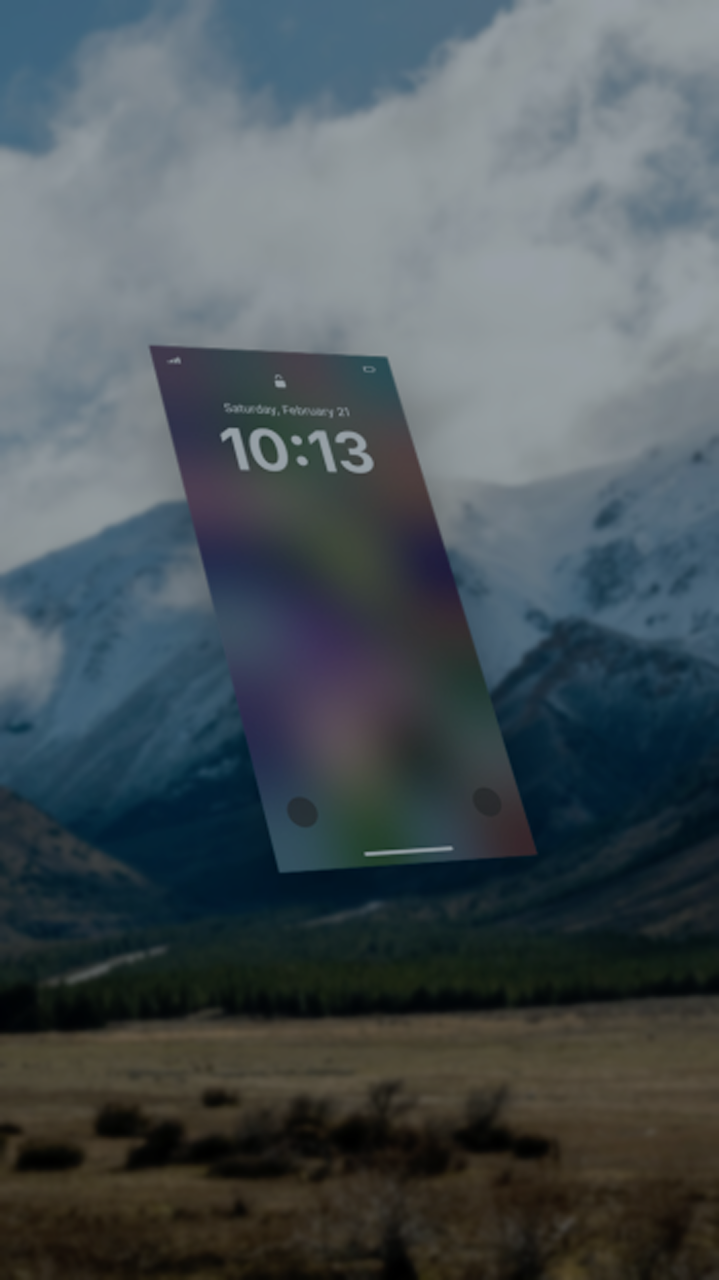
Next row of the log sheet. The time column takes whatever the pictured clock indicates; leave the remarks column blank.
10:13
